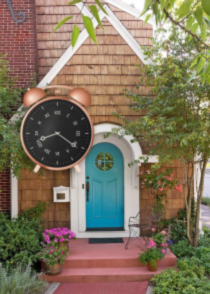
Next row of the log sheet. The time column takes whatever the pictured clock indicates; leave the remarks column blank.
8:21
